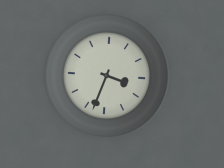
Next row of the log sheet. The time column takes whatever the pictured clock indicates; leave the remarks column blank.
3:33
